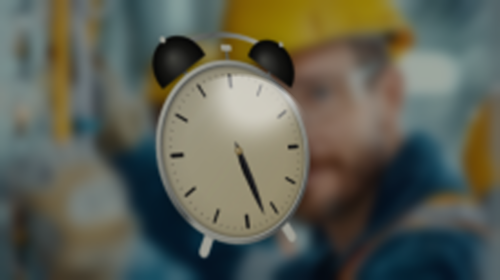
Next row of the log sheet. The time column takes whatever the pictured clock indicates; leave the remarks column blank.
5:27
